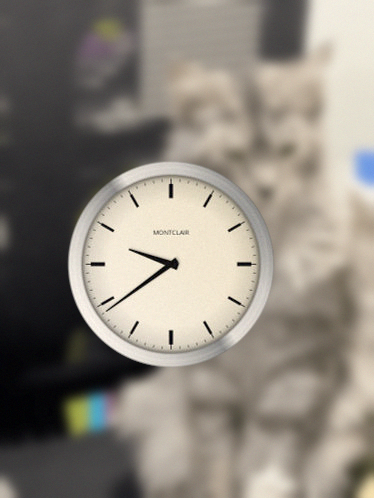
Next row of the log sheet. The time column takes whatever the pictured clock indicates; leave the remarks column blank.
9:39
